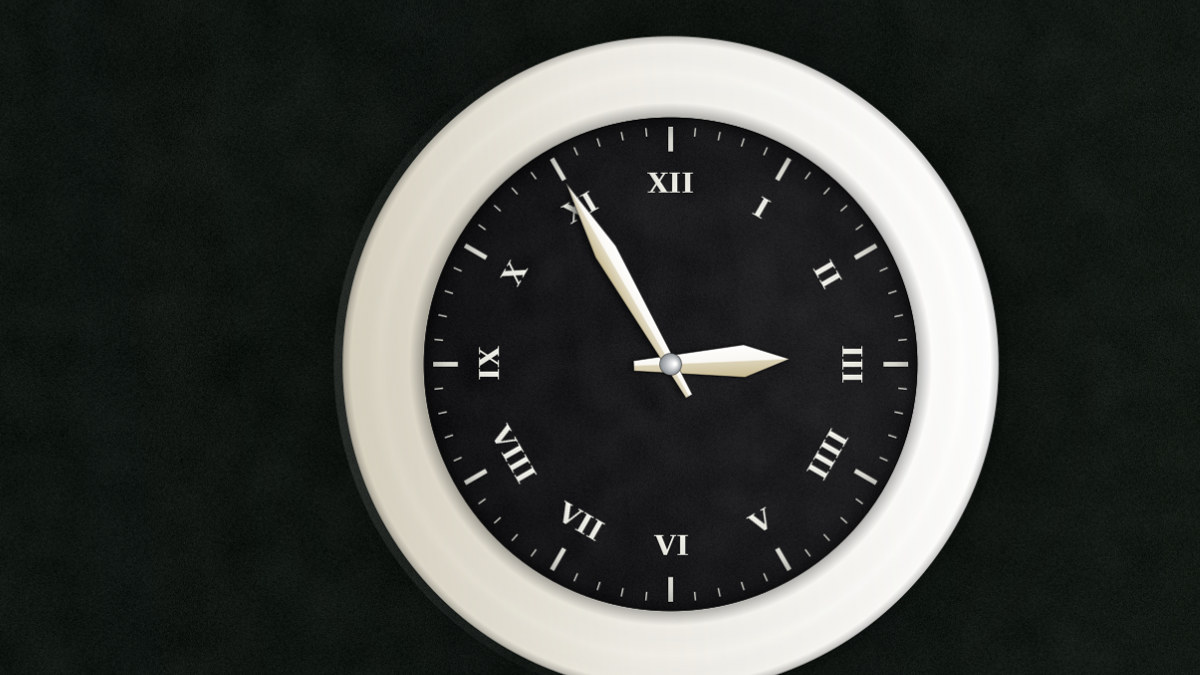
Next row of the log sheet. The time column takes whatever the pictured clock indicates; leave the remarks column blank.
2:55
